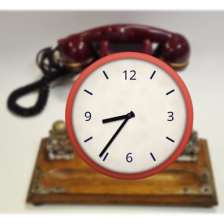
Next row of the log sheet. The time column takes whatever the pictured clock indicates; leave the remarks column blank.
8:36
